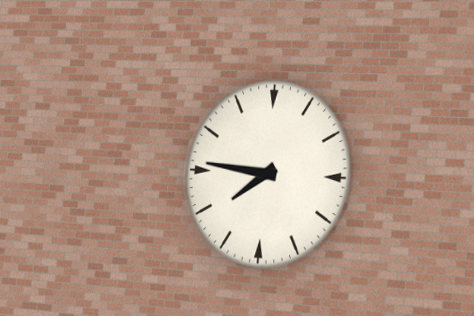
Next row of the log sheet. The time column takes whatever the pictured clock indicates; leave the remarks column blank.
7:46
